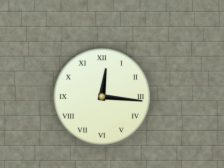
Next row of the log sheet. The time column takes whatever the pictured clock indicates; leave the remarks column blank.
12:16
